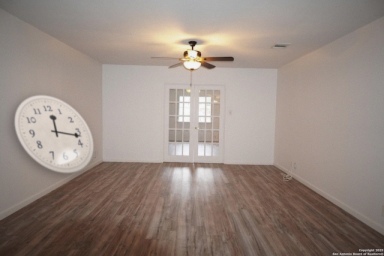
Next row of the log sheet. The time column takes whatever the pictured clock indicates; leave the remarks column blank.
12:17
